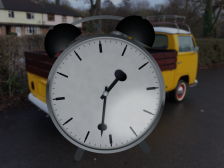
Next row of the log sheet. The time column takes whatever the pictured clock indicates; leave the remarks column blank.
1:32
